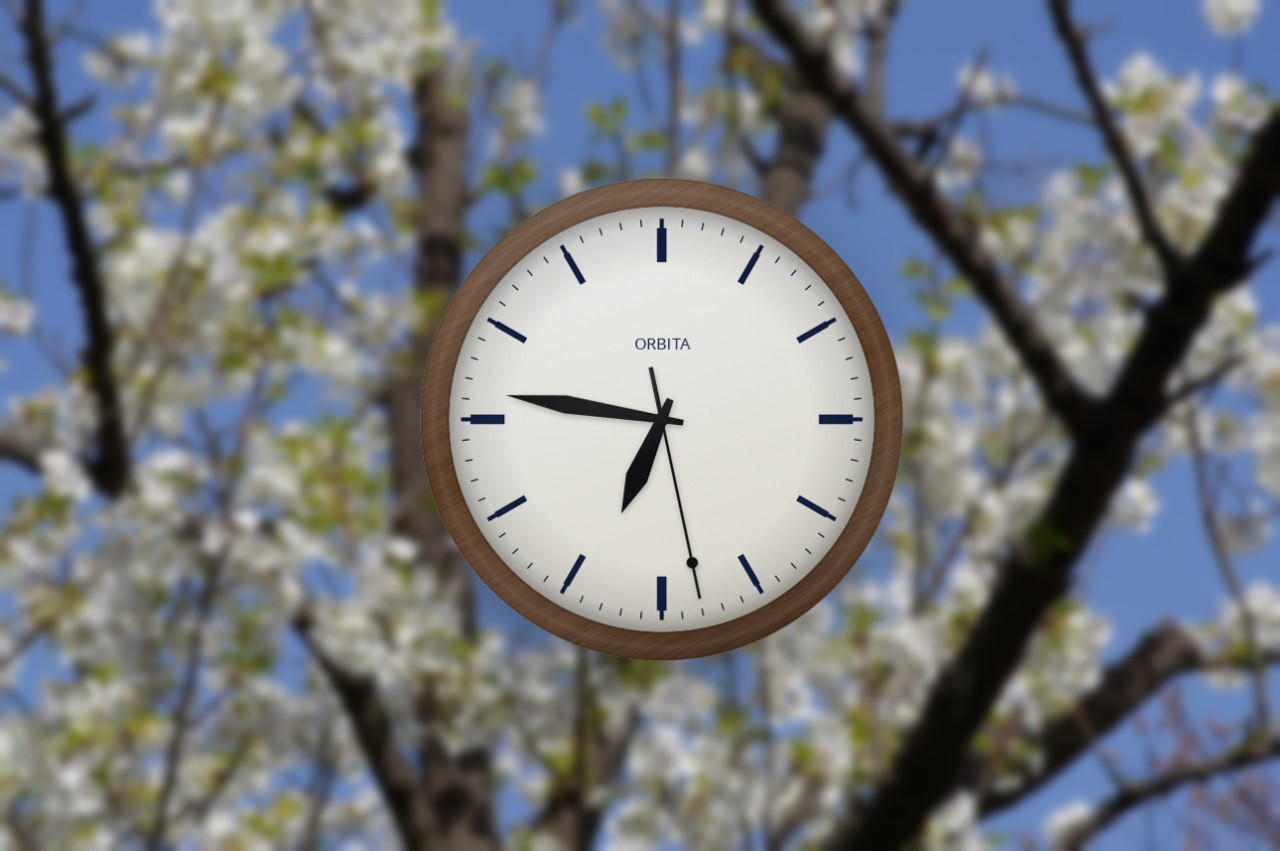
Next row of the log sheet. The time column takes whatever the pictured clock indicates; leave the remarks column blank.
6:46:28
